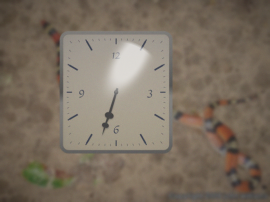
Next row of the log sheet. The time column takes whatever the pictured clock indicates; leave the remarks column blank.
6:33
